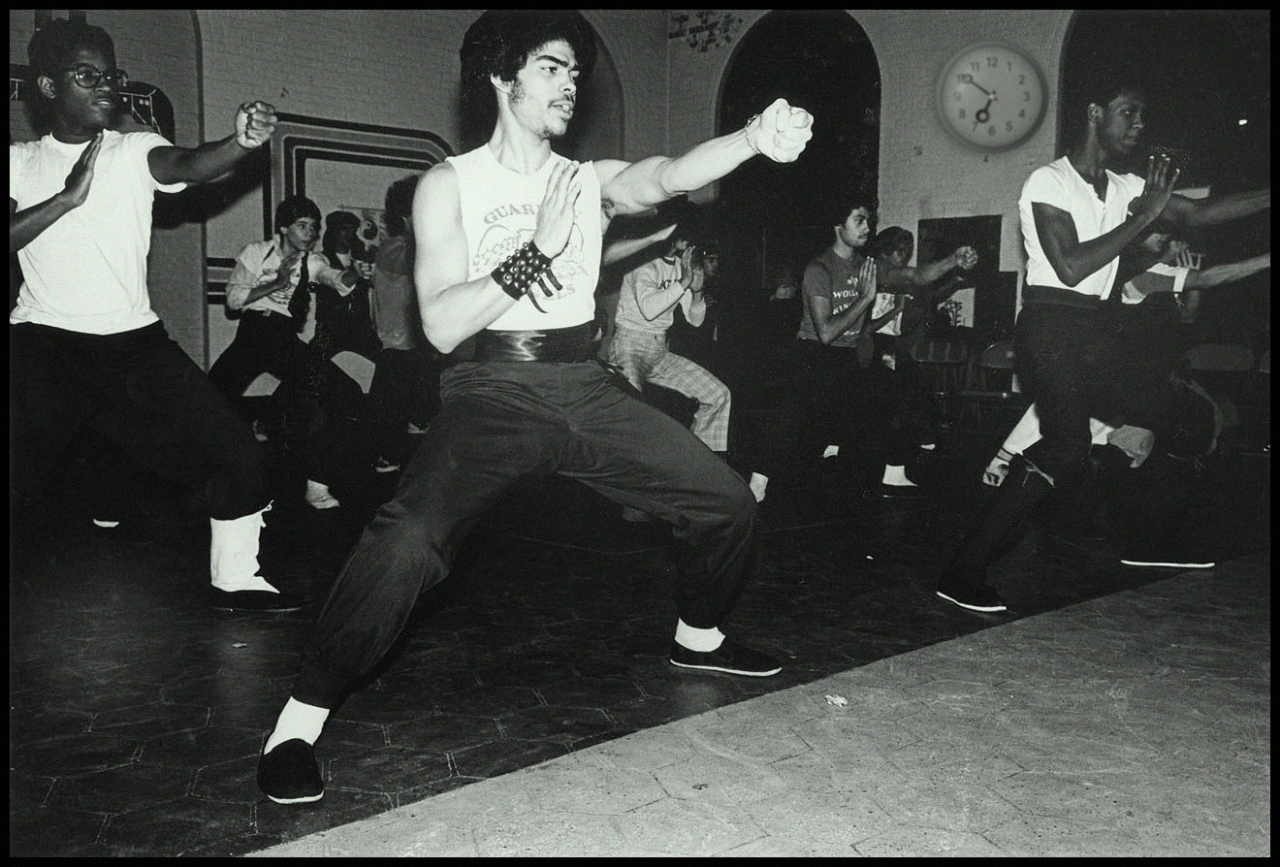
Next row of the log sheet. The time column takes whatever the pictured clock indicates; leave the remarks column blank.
6:51
